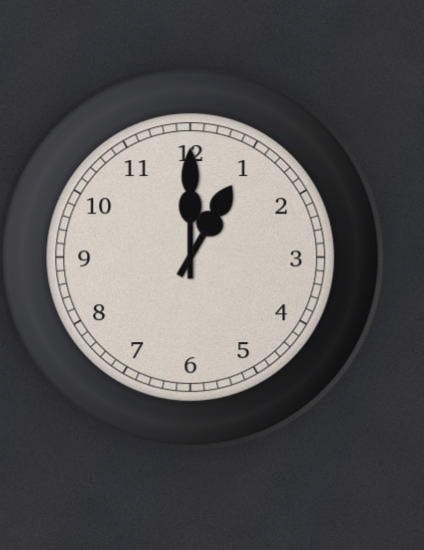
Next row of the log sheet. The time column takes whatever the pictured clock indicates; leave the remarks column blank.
1:00
